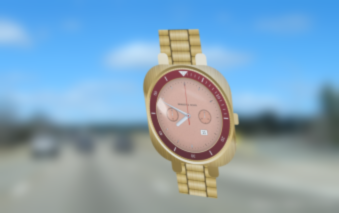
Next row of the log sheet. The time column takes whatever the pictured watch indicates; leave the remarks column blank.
7:49
